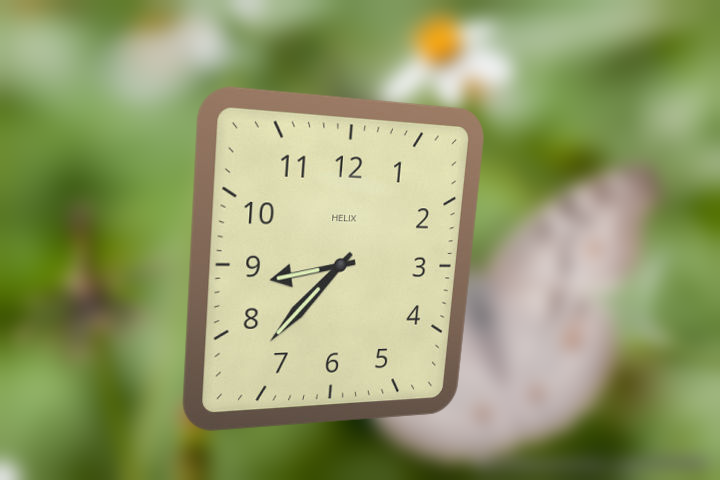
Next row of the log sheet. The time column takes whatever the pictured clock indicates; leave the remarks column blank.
8:37
